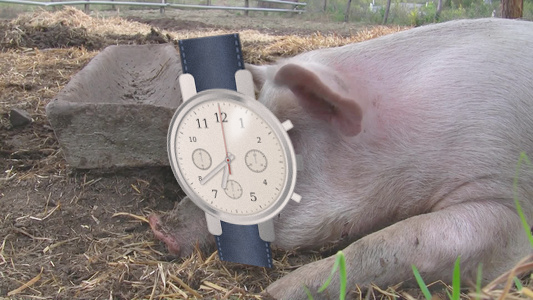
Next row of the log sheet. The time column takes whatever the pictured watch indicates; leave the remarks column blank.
6:39
